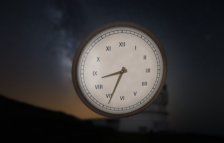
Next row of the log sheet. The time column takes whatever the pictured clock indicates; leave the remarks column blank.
8:34
